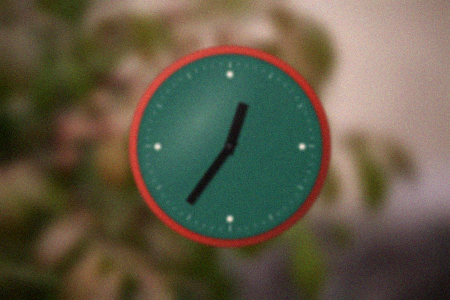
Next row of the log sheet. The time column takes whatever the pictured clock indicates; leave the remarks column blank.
12:36
